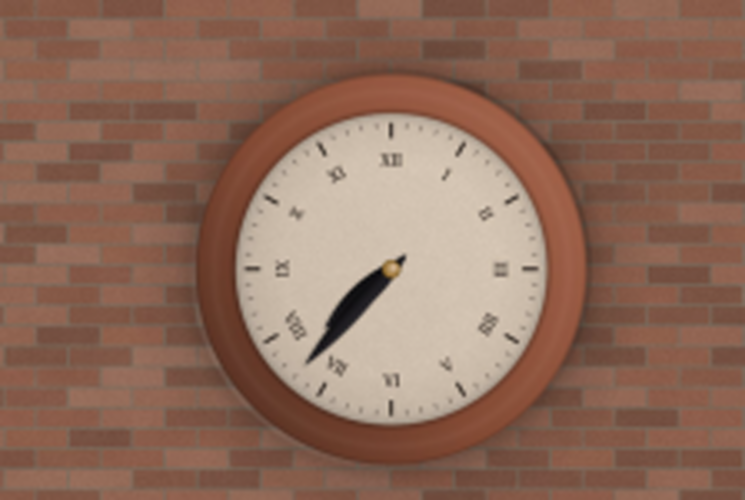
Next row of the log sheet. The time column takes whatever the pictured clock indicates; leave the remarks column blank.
7:37
